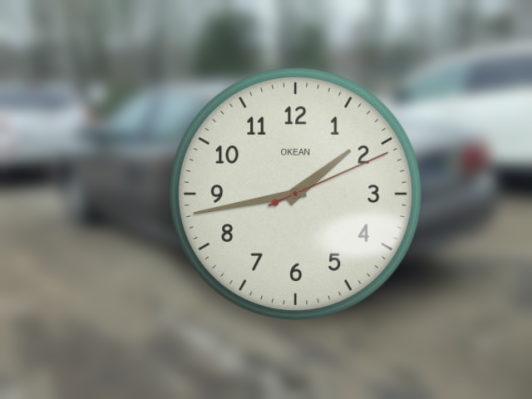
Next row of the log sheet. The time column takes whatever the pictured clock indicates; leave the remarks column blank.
1:43:11
